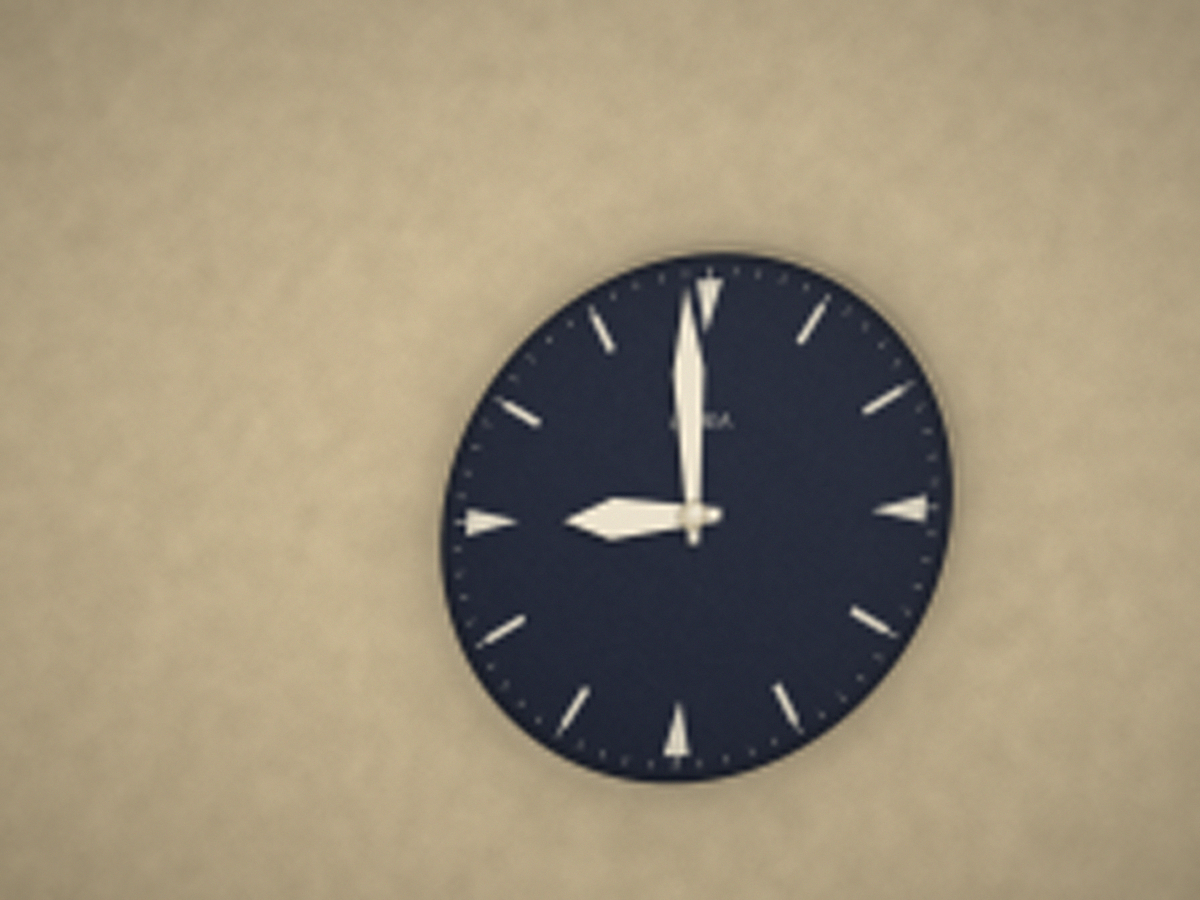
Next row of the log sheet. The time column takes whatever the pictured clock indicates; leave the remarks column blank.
8:59
